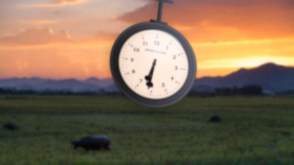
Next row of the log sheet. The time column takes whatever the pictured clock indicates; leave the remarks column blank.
6:31
